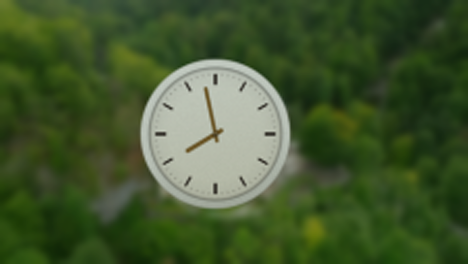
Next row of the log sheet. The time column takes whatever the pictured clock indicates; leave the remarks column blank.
7:58
